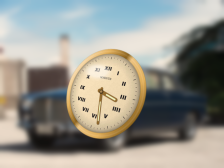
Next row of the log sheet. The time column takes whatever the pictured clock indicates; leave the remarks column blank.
3:28
